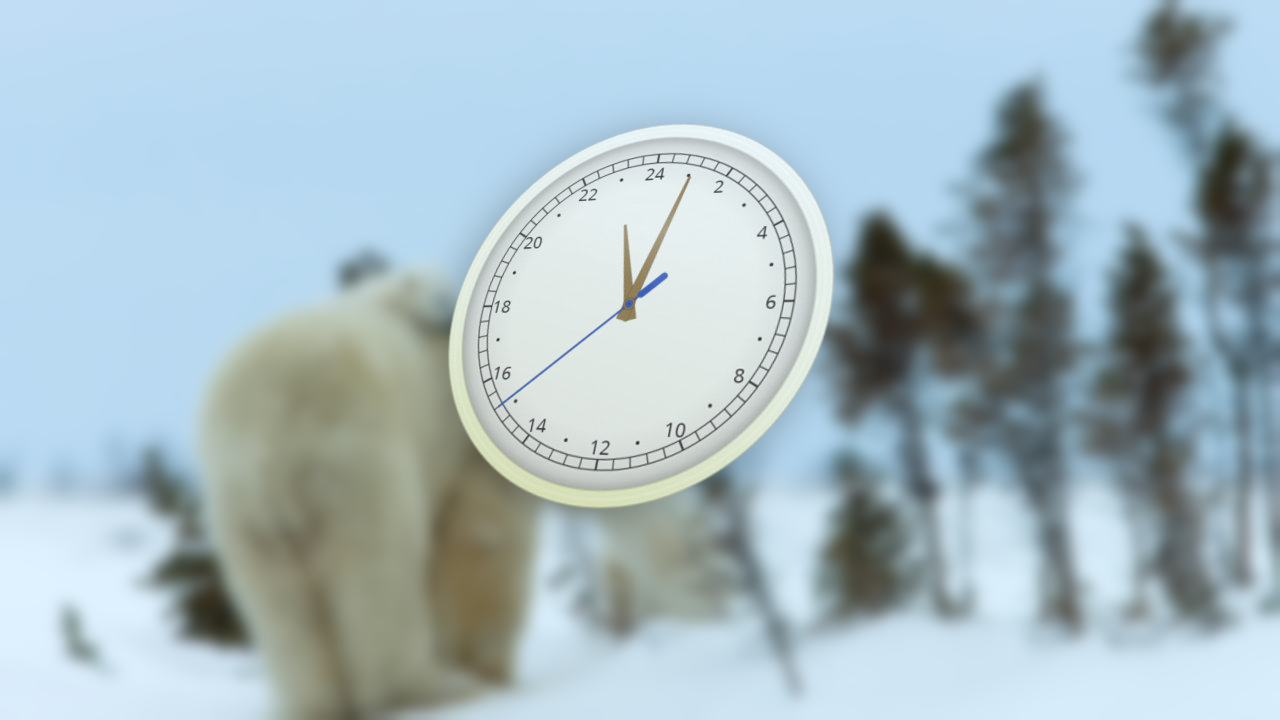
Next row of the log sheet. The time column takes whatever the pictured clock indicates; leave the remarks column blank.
23:02:38
